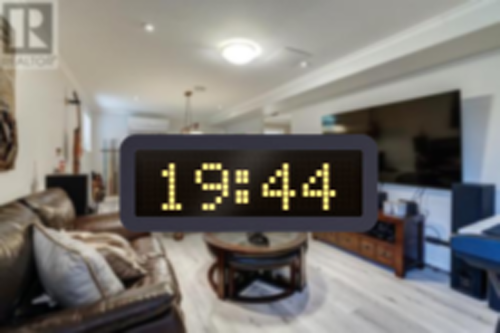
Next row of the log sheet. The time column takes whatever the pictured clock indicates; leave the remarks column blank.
19:44
